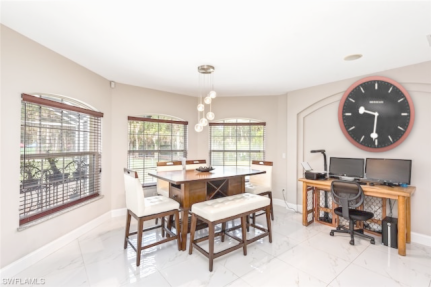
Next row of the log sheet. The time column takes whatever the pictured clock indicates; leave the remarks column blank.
9:31
